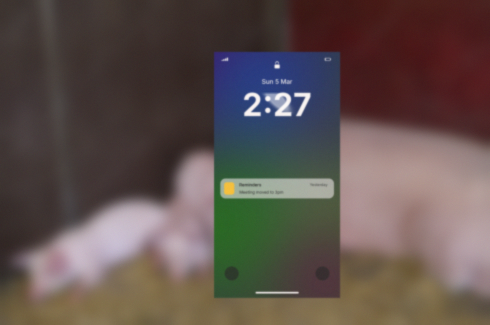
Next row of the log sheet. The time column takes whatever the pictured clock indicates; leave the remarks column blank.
2:27
